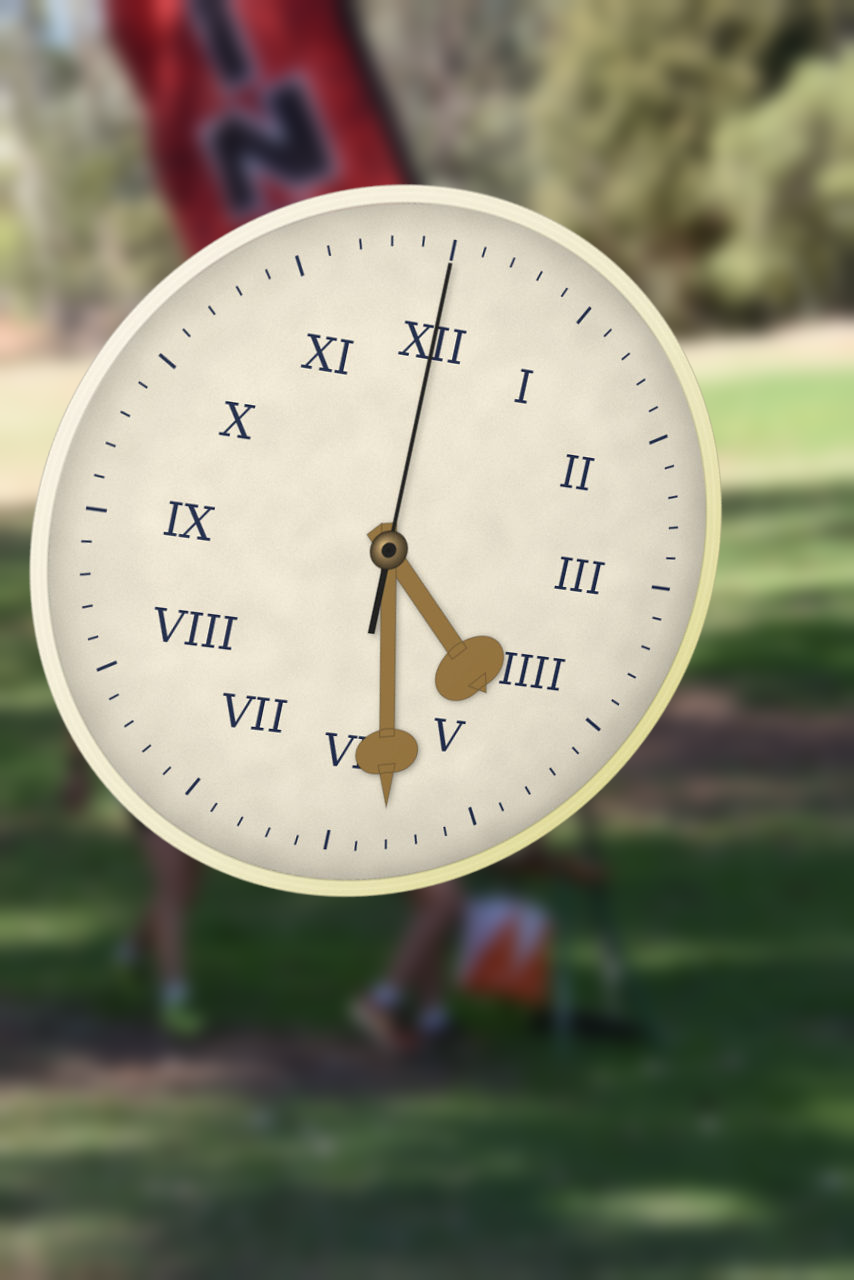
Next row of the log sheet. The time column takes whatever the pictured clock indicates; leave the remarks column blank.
4:28:00
